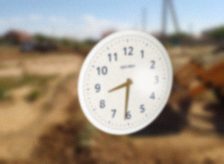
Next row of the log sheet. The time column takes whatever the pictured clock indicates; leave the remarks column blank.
8:31
